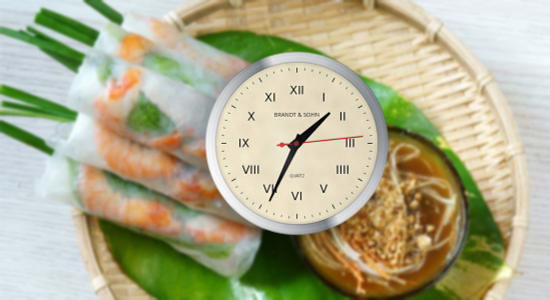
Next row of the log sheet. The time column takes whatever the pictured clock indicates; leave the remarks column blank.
1:34:14
